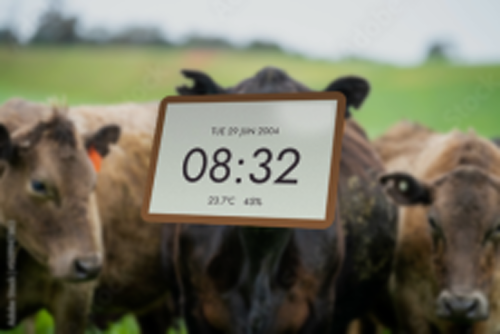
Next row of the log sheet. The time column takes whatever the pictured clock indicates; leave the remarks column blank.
8:32
